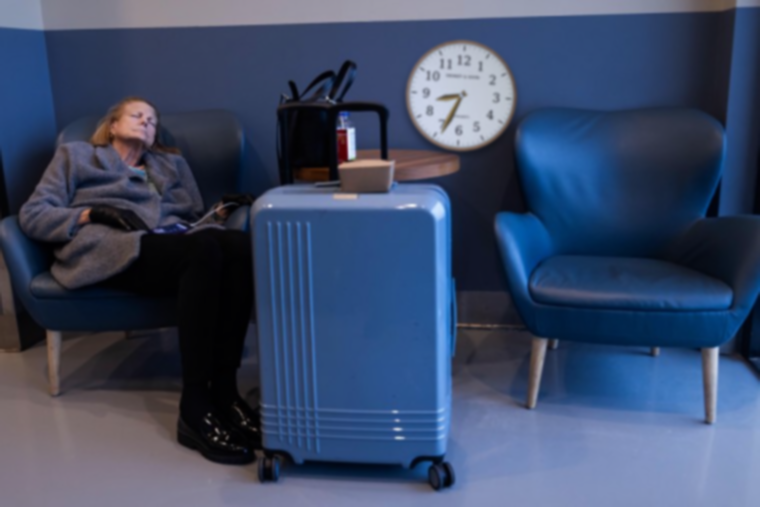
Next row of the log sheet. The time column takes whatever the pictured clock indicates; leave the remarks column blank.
8:34
